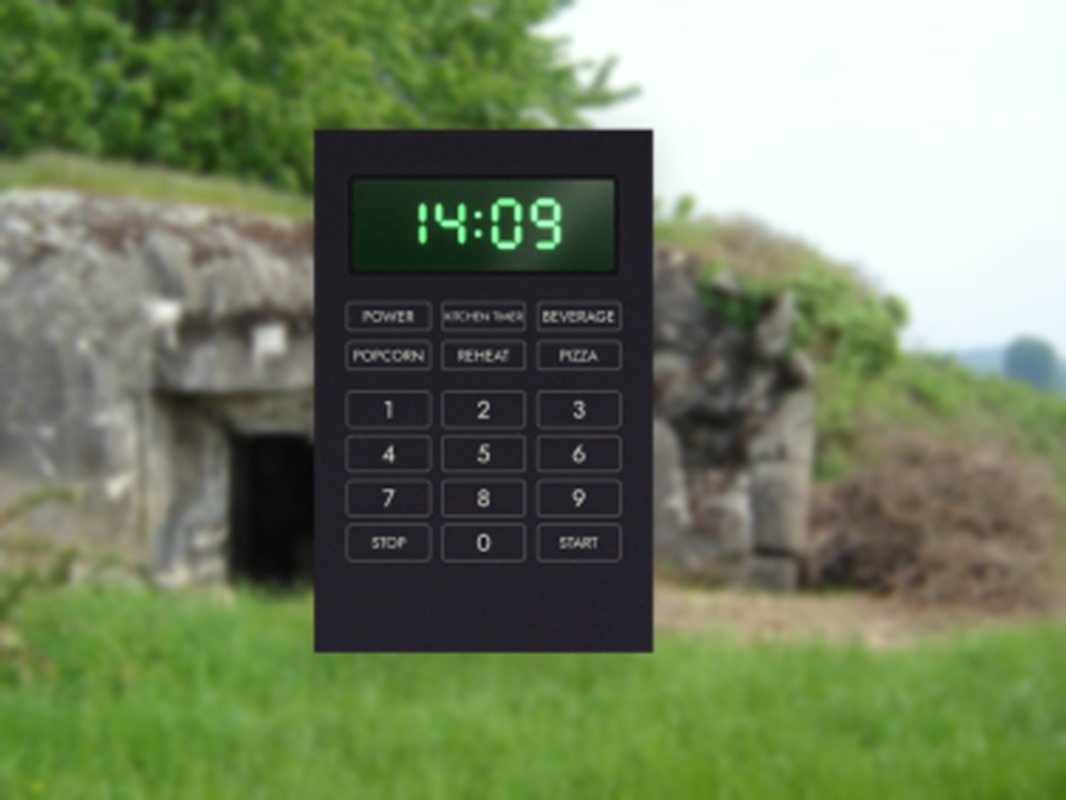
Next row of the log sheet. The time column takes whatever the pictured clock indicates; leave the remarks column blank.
14:09
